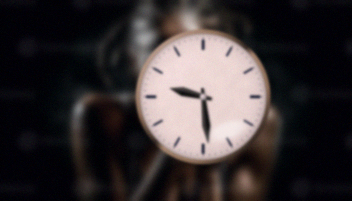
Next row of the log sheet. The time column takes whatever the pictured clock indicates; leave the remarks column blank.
9:29
